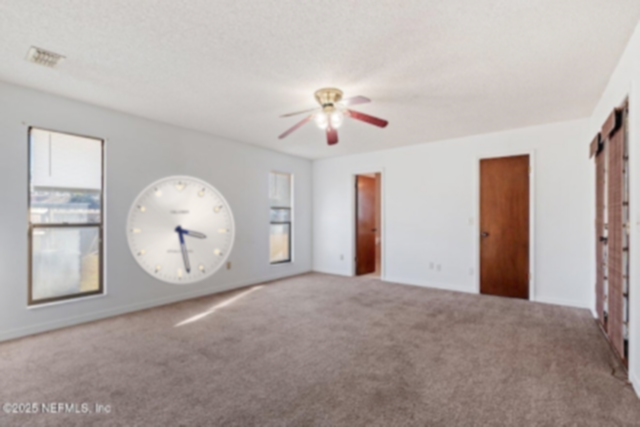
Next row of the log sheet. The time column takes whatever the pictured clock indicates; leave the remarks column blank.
3:28
